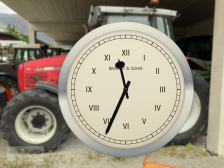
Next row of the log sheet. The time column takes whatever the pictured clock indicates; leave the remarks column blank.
11:34
